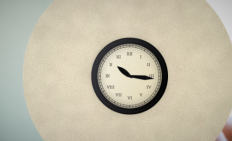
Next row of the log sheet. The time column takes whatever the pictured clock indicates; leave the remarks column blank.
10:16
